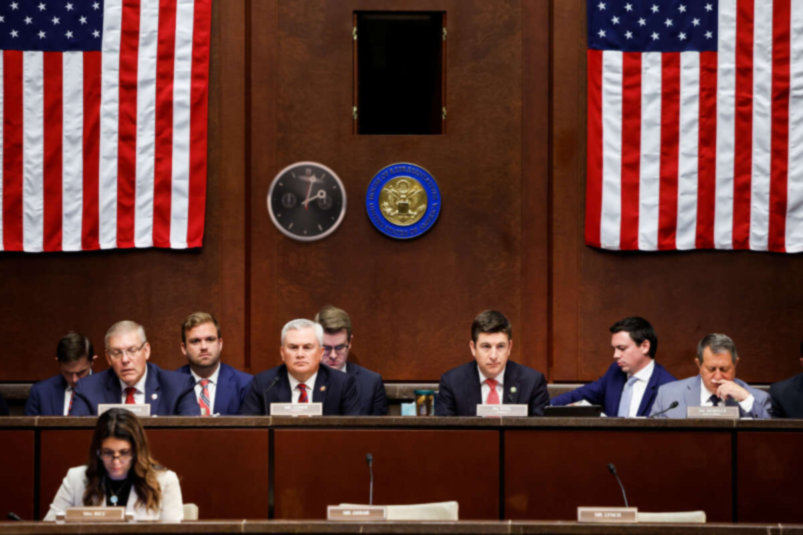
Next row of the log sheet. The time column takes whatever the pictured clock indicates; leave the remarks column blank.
2:02
